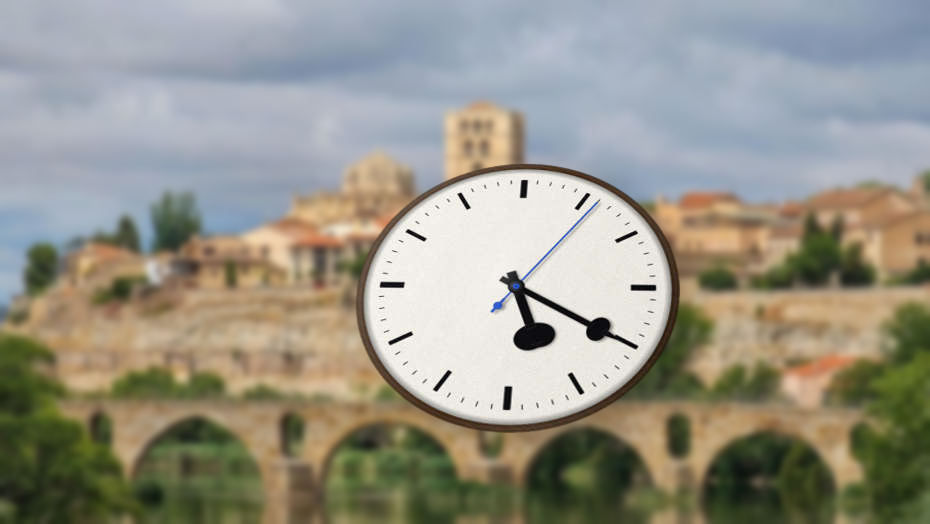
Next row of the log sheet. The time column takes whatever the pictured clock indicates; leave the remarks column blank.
5:20:06
